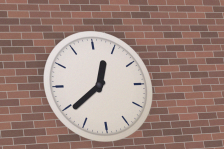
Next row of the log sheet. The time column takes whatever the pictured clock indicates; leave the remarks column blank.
12:39
